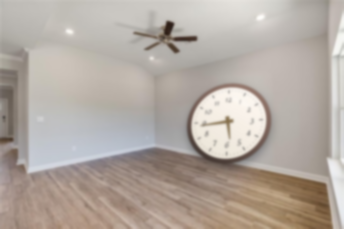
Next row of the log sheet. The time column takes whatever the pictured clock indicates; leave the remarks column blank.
5:44
